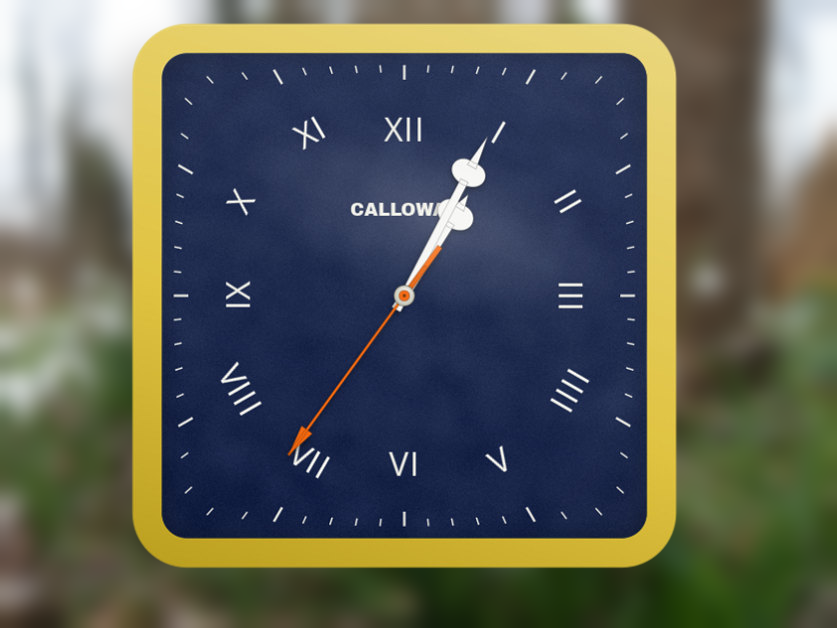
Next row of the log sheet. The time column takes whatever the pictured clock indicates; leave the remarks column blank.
1:04:36
